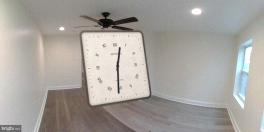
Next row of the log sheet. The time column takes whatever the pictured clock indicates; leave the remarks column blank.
12:31
